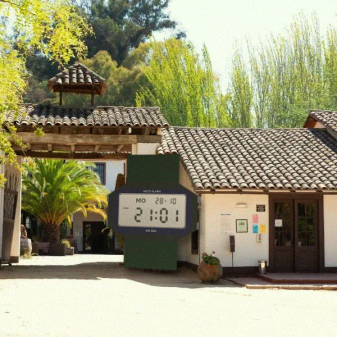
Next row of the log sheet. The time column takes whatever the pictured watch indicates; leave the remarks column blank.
21:01
